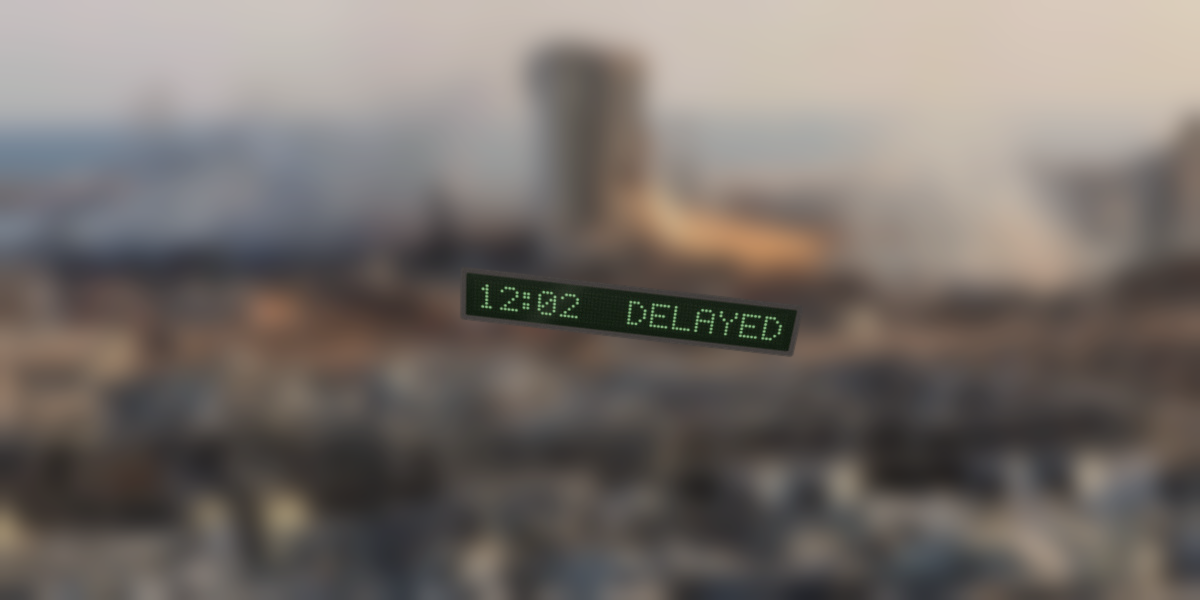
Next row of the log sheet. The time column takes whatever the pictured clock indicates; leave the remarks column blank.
12:02
